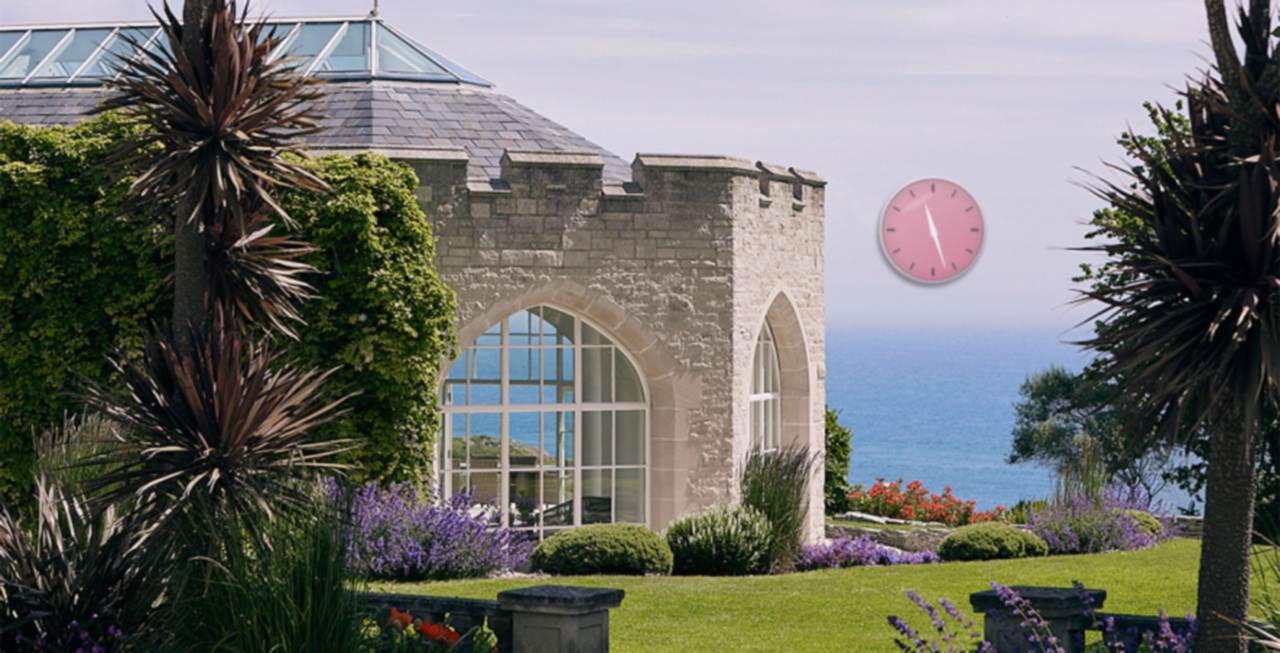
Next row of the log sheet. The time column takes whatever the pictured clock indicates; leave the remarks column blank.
11:27
